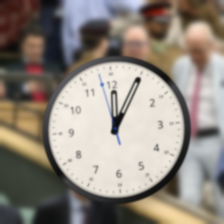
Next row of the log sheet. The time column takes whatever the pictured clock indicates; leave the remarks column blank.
12:04:58
